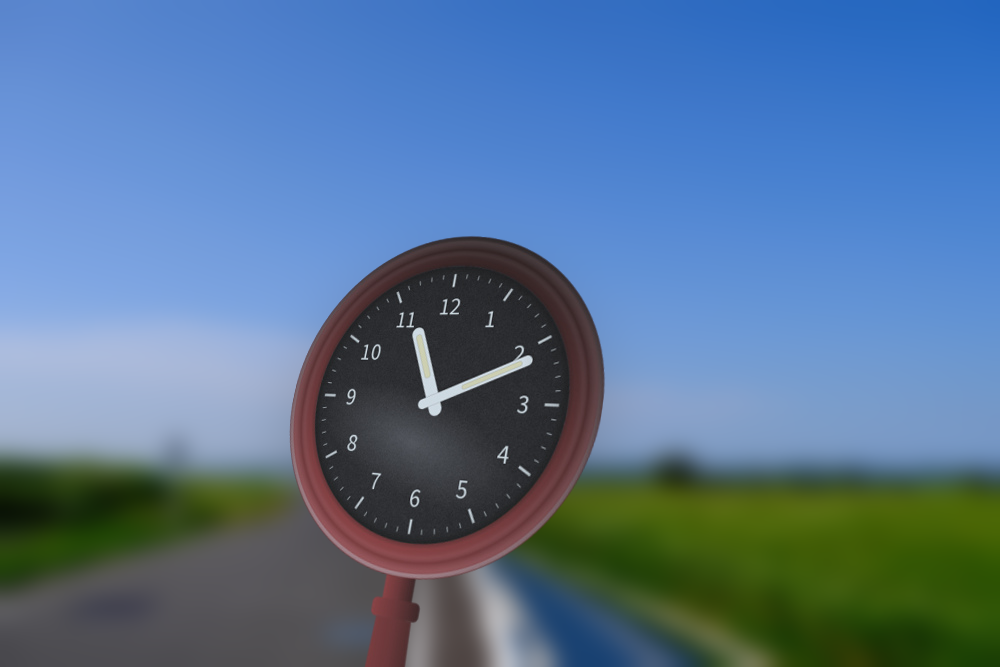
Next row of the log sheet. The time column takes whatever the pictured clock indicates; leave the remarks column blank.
11:11
